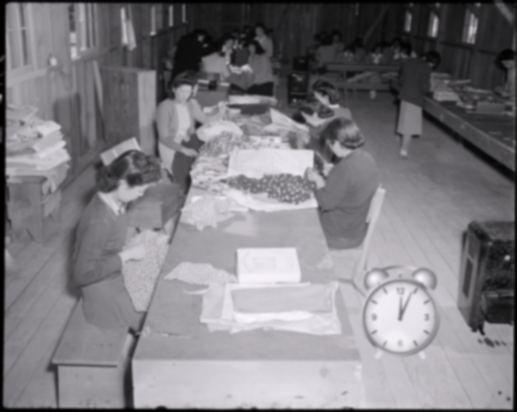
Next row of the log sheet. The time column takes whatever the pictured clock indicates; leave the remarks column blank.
12:04
